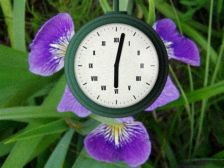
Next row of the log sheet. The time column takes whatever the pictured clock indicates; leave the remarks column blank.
6:02
